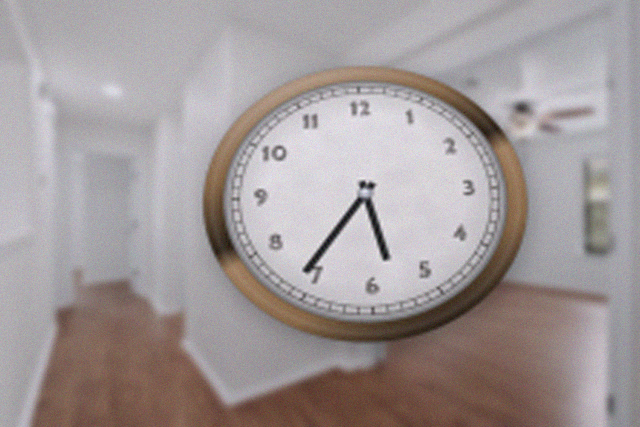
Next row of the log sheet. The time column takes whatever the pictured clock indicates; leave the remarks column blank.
5:36
